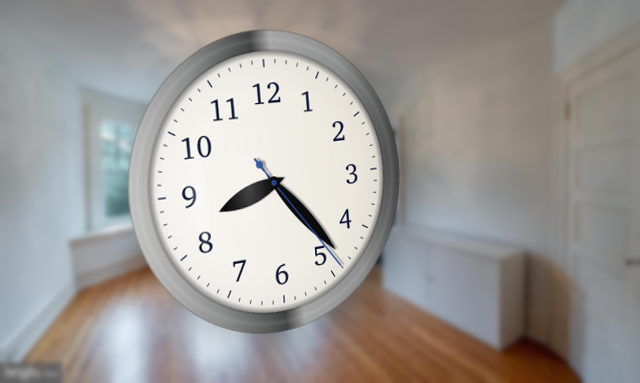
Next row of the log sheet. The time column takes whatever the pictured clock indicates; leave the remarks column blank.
8:23:24
